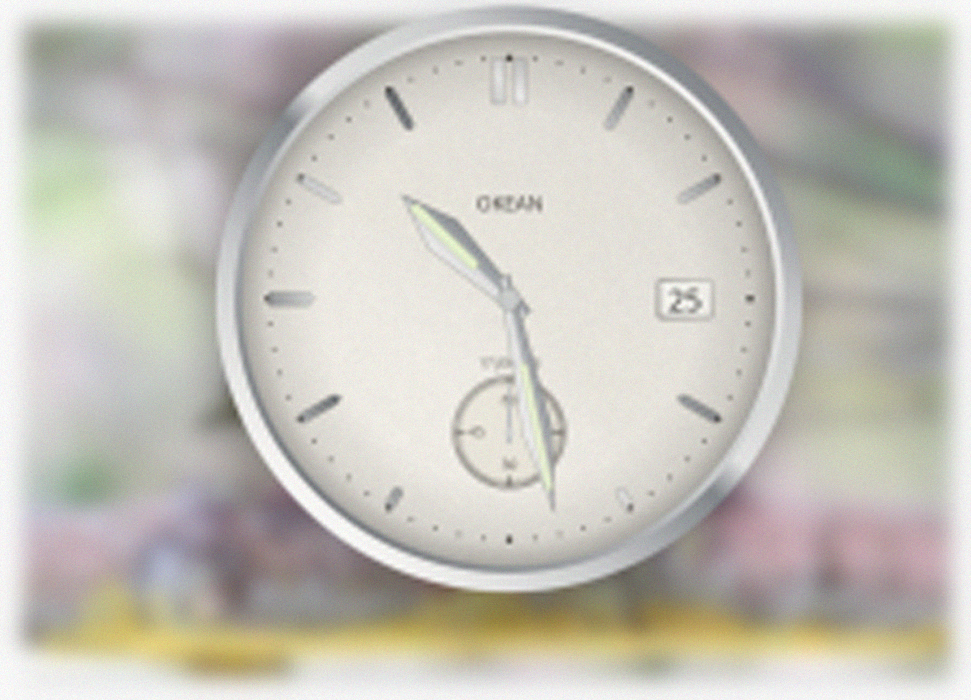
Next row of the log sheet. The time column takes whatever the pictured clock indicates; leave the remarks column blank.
10:28
